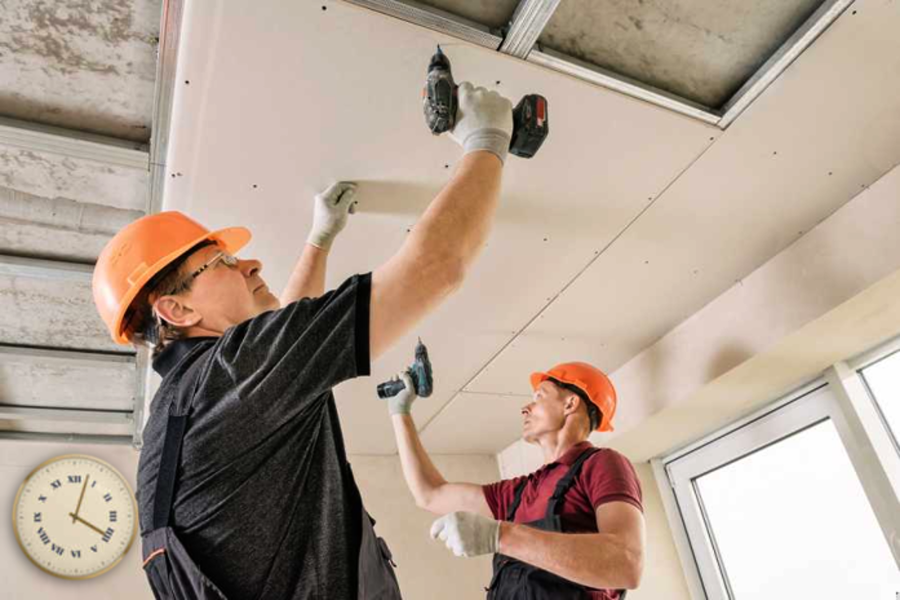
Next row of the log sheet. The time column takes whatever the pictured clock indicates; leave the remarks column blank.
4:03
